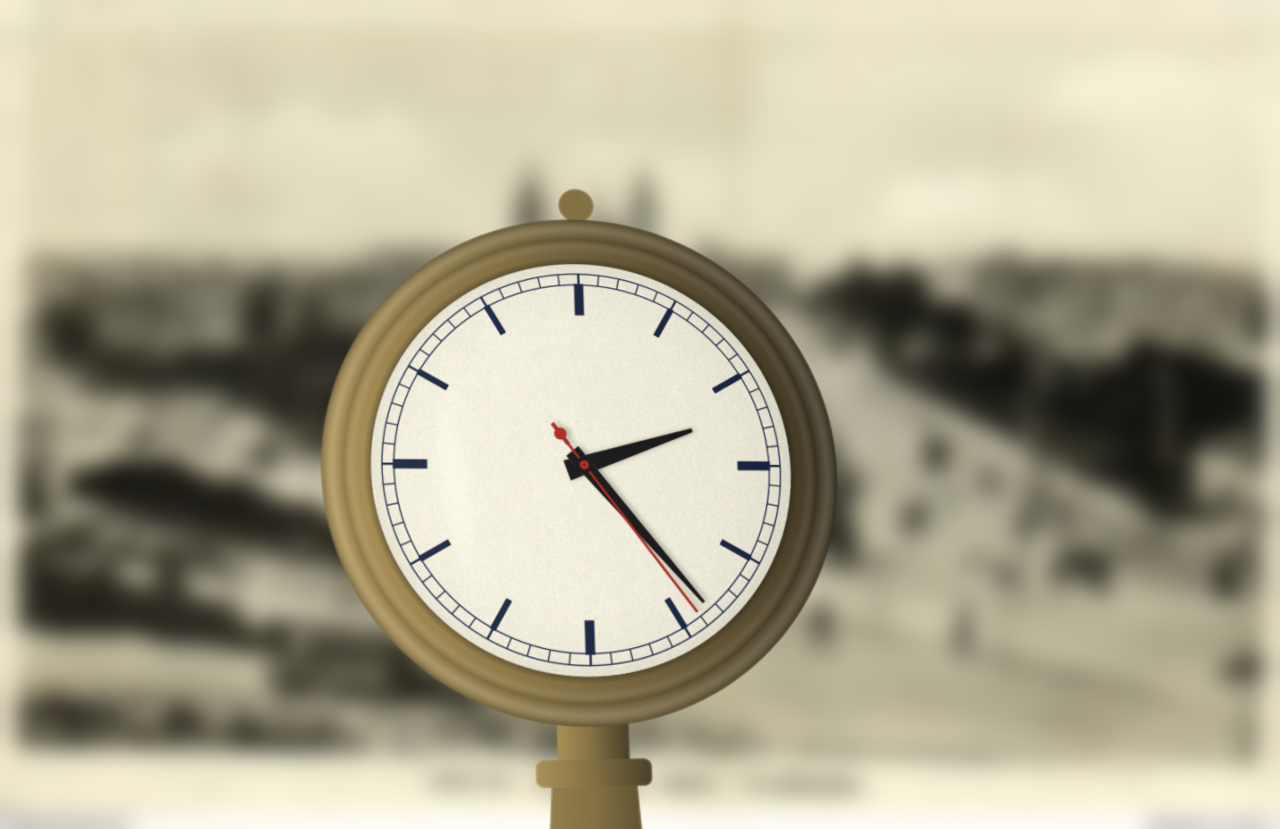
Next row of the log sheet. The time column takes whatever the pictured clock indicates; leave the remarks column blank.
2:23:24
